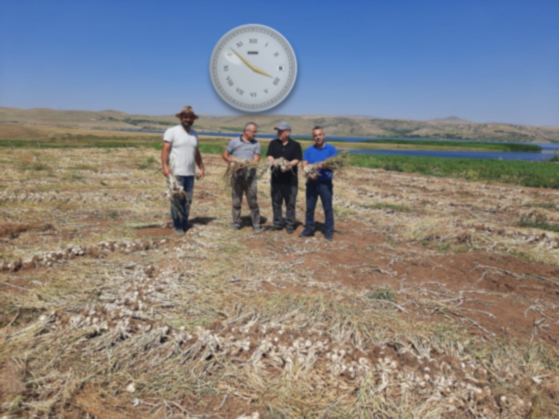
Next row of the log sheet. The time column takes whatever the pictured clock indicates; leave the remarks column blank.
3:52
